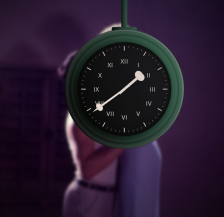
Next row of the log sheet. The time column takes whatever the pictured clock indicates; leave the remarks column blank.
1:39
